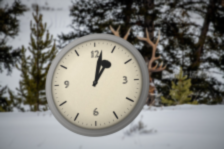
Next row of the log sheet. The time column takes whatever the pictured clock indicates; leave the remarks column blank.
1:02
